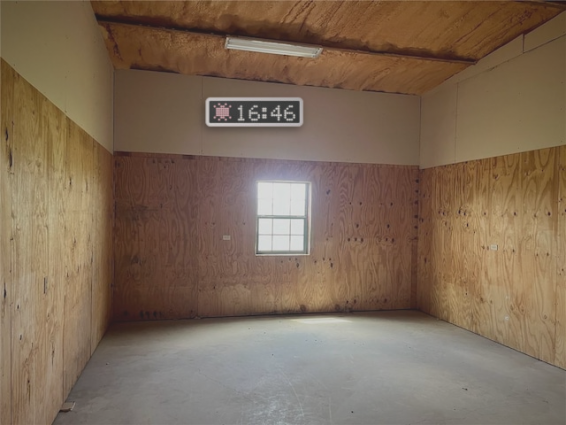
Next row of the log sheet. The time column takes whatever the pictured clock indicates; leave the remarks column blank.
16:46
